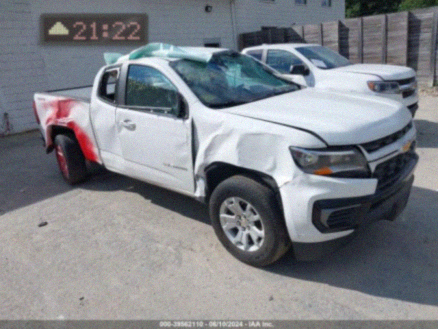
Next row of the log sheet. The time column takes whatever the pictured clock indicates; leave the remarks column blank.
21:22
